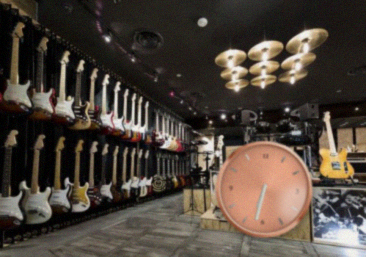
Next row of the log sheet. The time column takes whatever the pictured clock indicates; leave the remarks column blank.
6:32
